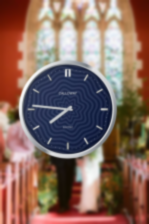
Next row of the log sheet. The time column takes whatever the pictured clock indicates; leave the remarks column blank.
7:46
